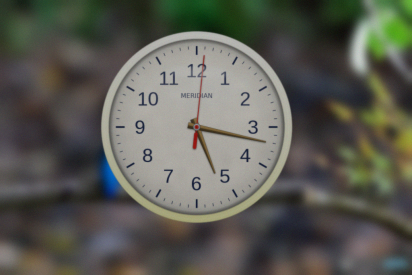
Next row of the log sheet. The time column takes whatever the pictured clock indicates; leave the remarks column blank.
5:17:01
